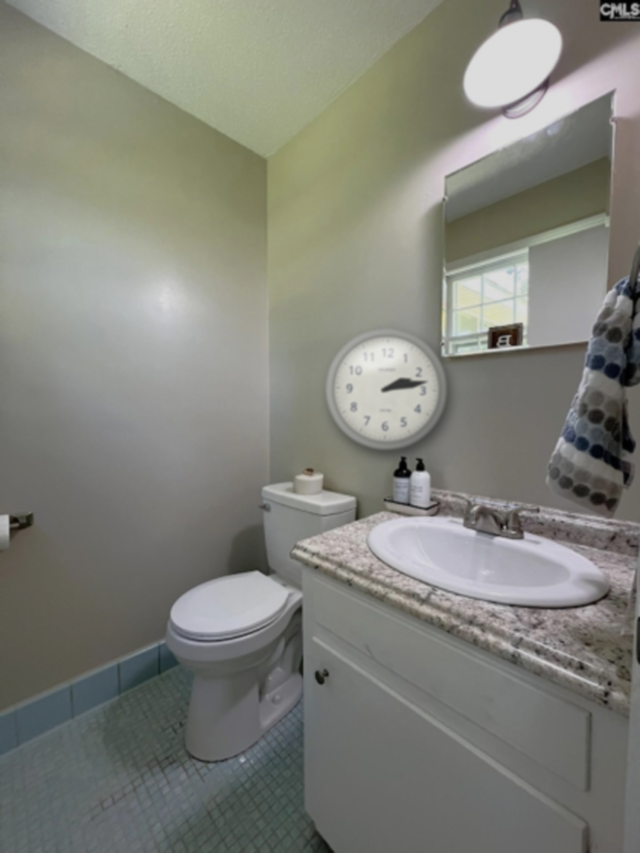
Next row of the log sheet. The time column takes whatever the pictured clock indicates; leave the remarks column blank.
2:13
